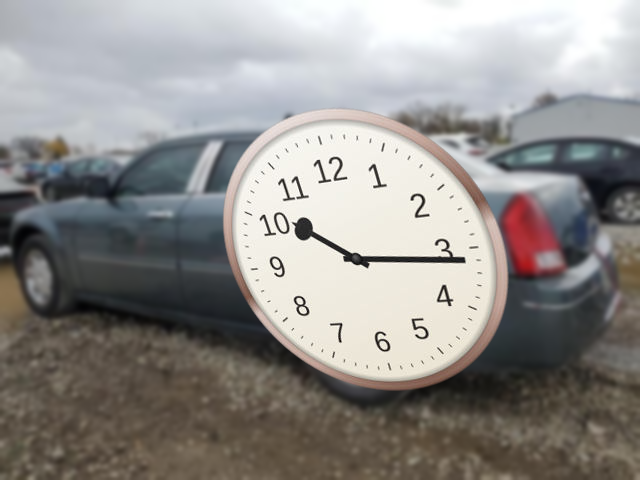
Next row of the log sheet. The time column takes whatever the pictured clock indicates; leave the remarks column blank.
10:16
